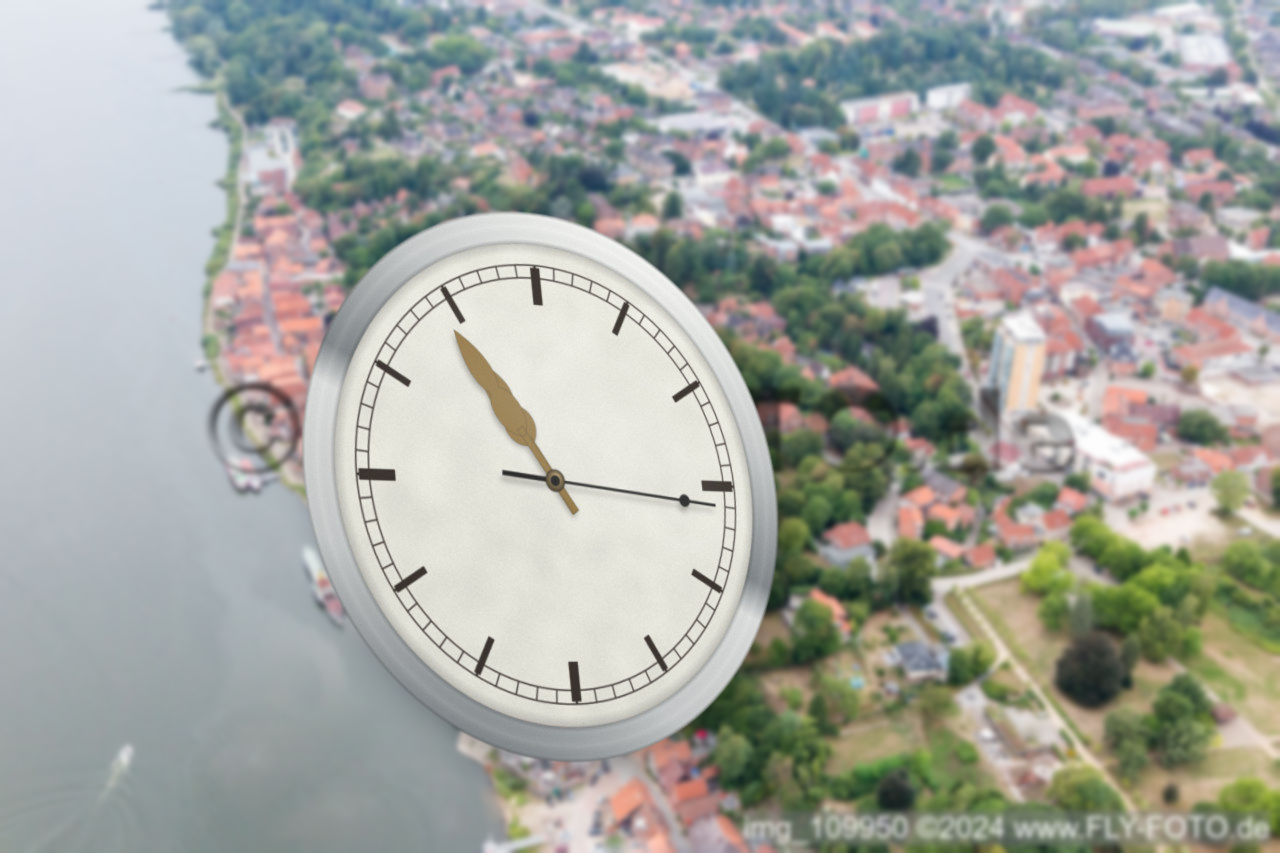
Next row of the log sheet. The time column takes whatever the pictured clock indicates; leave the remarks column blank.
10:54:16
